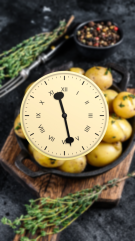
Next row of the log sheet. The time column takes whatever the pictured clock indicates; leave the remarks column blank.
11:28
